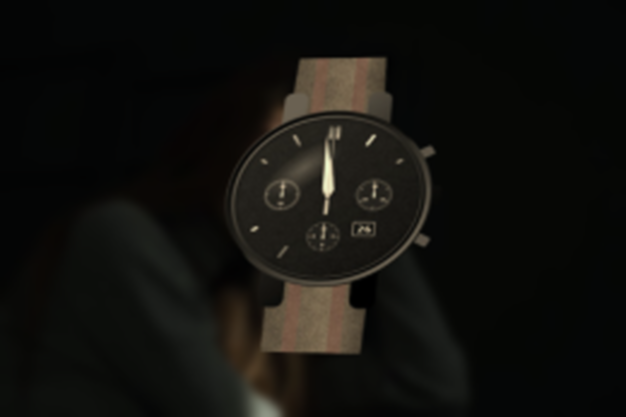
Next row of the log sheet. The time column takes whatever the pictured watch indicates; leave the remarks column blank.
11:59
